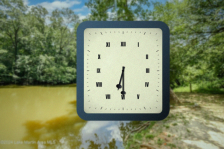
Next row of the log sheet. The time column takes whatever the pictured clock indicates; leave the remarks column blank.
6:30
